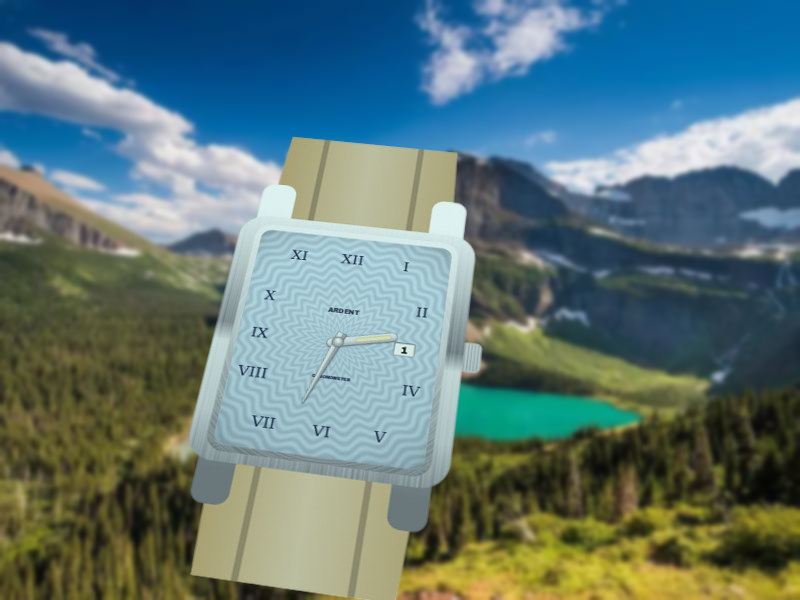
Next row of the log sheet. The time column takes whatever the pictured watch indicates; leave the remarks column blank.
2:33
